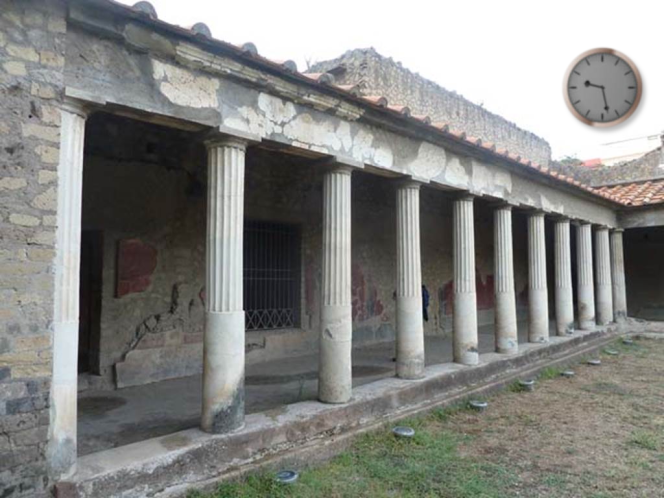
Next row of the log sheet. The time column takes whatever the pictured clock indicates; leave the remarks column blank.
9:28
